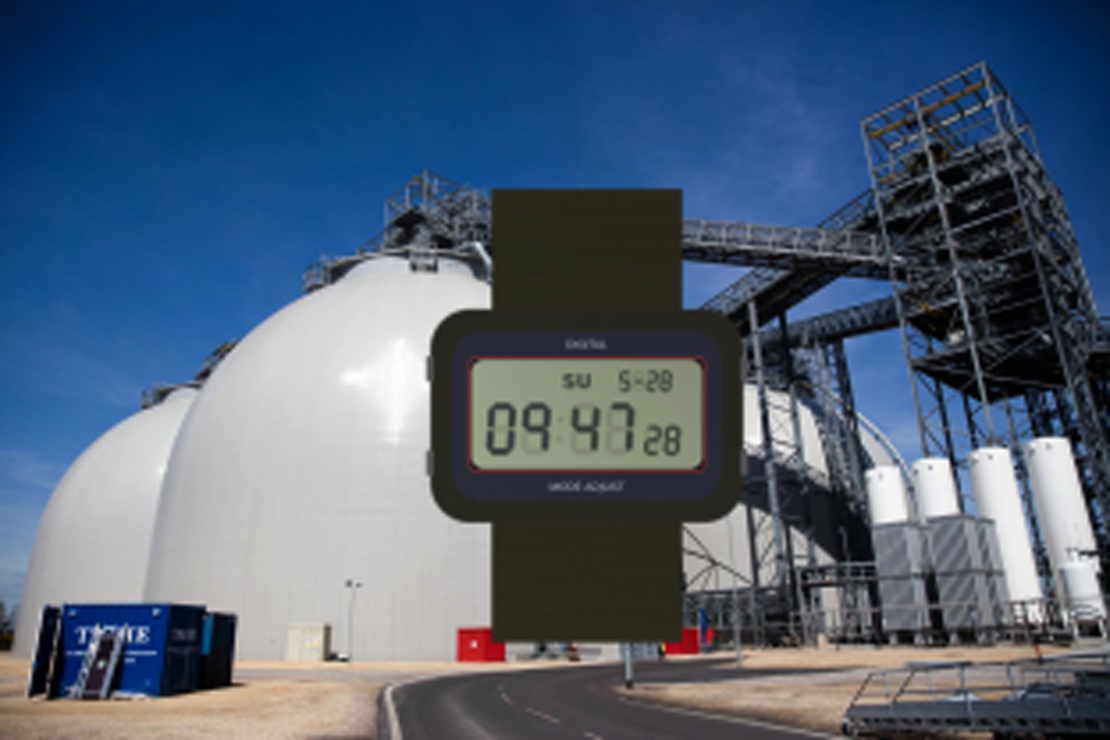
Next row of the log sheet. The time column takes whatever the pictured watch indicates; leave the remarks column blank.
9:47:28
